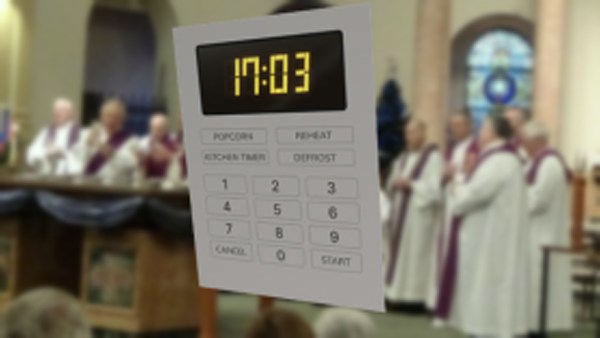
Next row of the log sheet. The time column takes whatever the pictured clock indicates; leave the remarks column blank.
17:03
